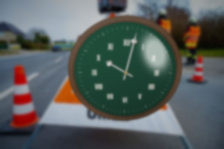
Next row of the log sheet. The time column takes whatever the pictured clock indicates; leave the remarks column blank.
10:02
